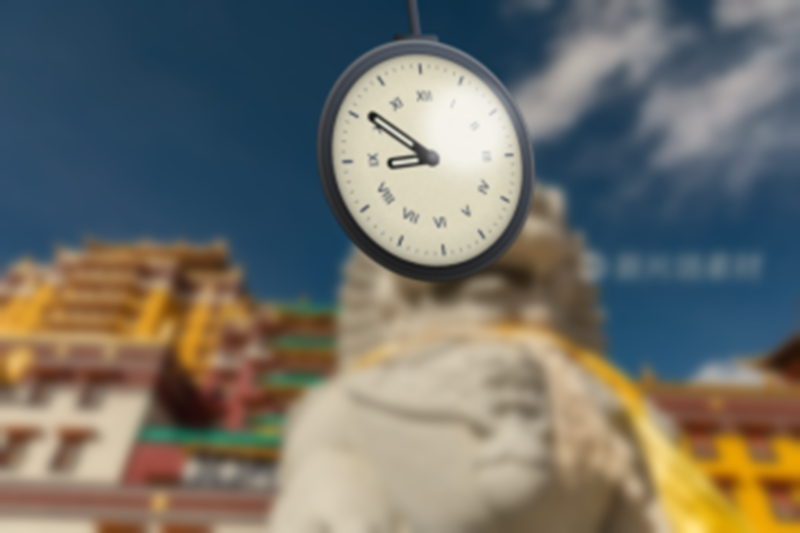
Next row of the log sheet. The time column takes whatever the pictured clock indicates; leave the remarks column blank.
8:51
